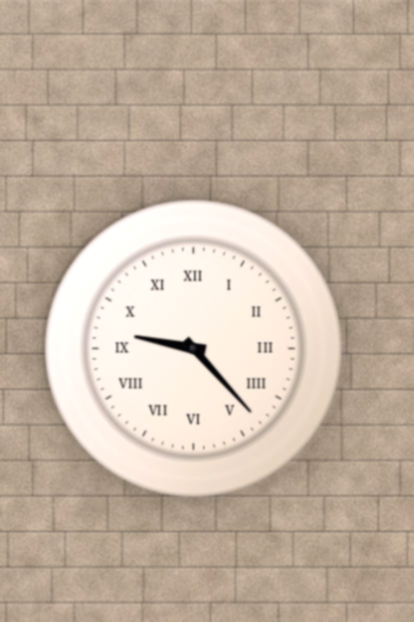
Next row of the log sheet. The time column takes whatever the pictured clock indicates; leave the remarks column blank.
9:23
